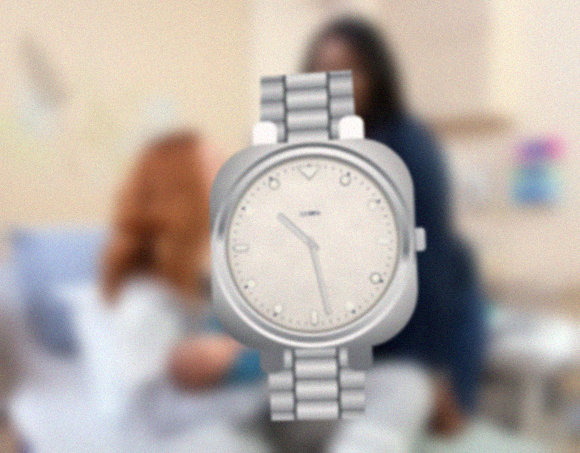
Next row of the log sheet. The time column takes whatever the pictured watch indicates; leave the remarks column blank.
10:28
